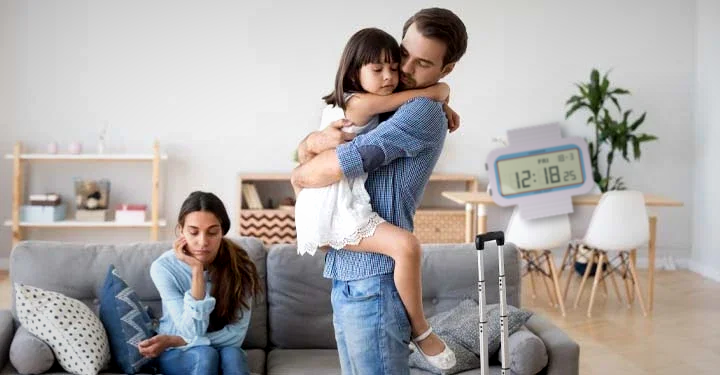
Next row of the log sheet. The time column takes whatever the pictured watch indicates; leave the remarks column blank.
12:18
